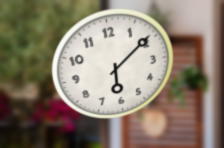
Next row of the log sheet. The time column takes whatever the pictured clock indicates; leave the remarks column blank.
6:09
